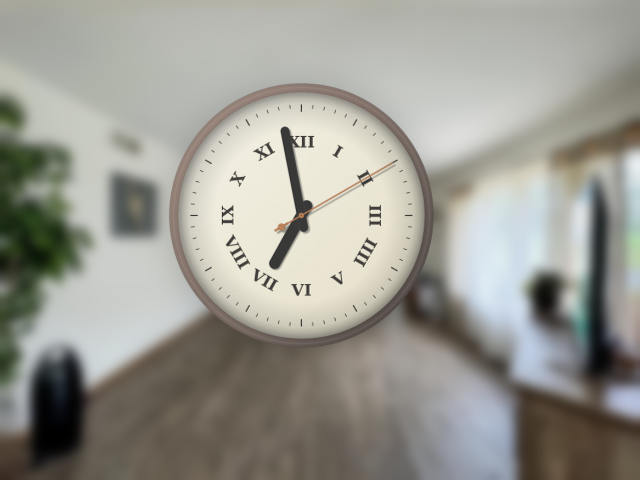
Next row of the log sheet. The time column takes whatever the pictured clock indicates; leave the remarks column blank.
6:58:10
